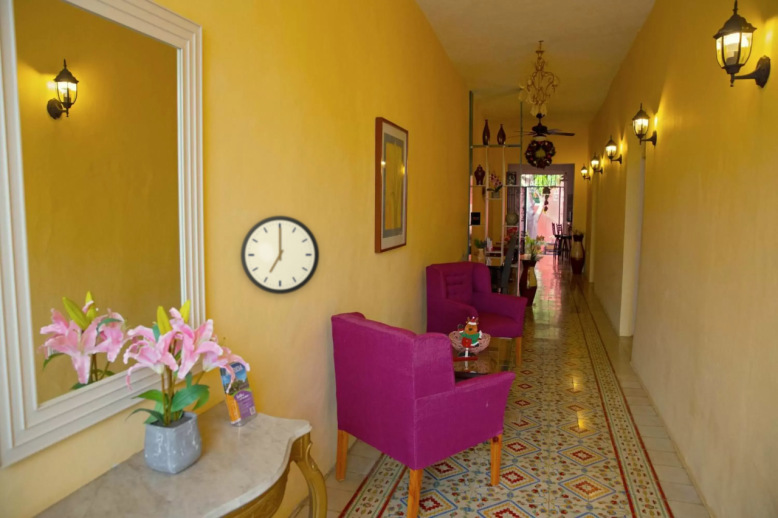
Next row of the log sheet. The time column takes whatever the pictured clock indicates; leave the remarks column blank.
7:00
